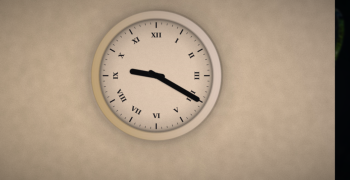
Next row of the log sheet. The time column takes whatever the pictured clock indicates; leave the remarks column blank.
9:20
